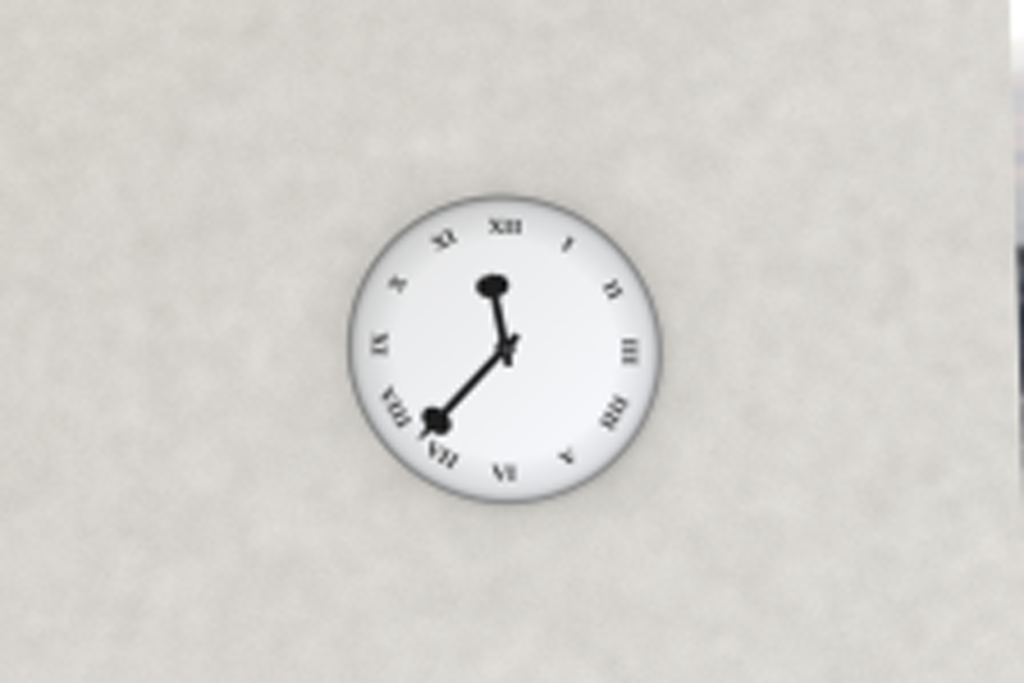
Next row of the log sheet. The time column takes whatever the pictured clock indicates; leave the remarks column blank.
11:37
